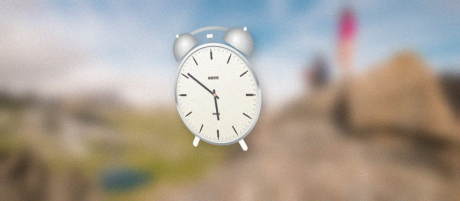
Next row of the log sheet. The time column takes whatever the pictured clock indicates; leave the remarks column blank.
5:51
